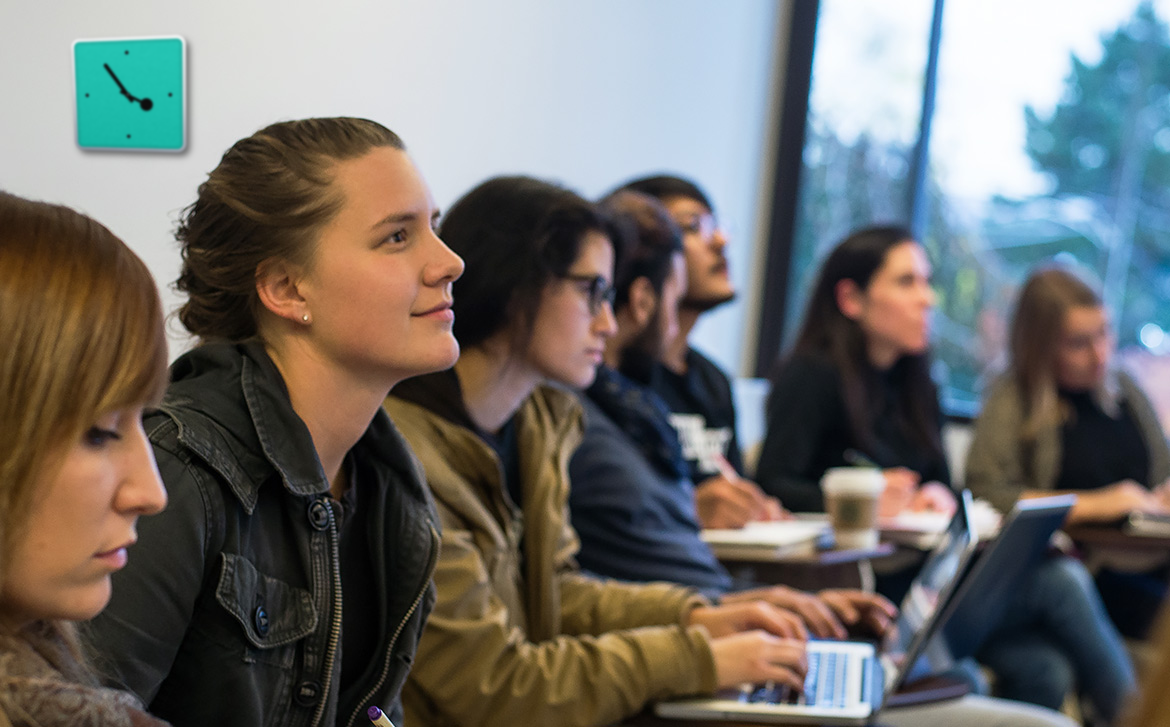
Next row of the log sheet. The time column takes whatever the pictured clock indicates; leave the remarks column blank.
3:54
